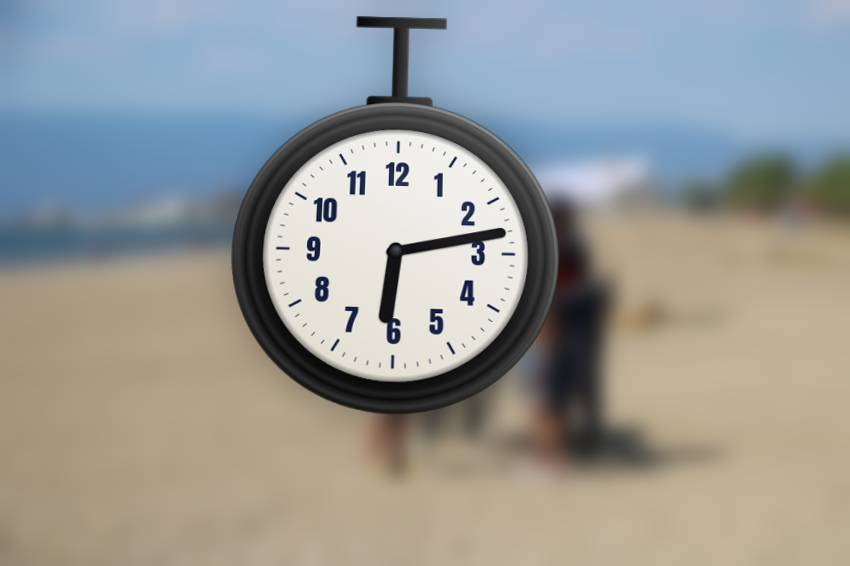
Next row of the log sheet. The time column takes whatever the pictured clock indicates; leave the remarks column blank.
6:13
